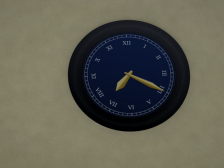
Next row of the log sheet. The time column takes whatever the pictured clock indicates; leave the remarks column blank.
7:20
